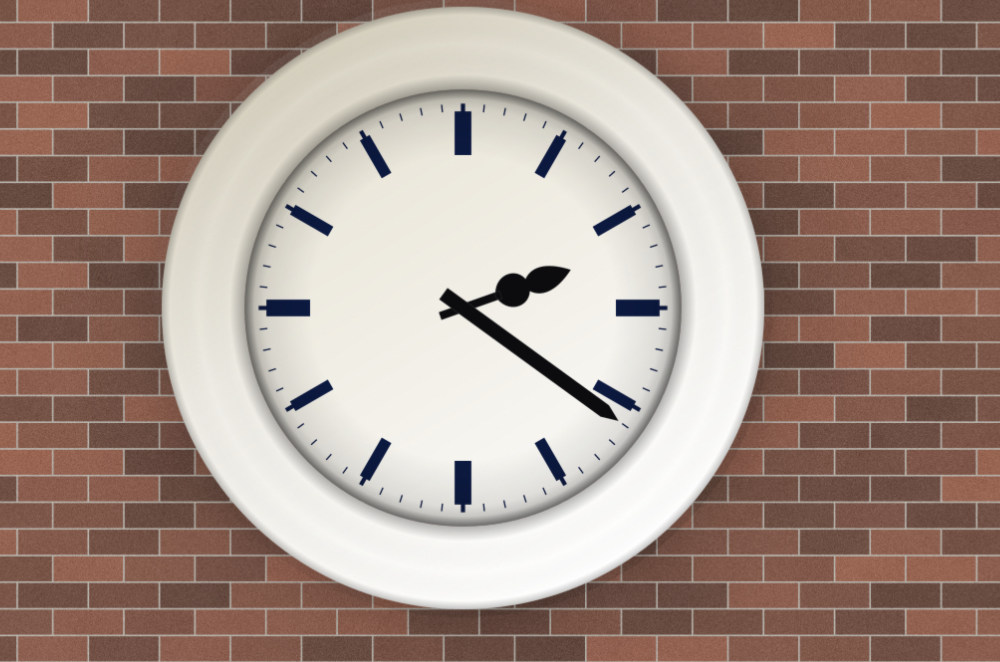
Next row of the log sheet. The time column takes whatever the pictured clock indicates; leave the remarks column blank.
2:21
